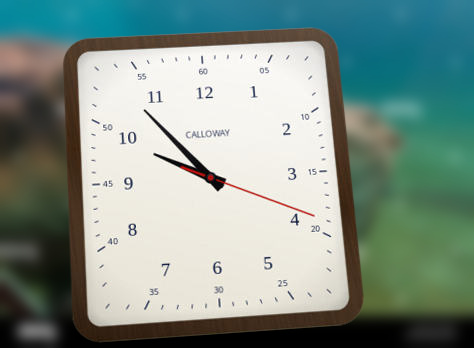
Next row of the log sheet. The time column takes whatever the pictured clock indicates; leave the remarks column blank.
9:53:19
